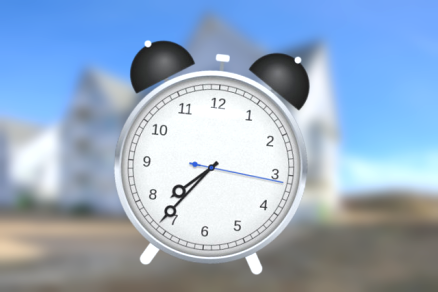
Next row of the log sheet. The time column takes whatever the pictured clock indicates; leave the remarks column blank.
7:36:16
